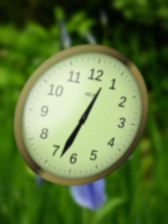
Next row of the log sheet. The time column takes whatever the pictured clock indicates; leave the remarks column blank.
12:33
